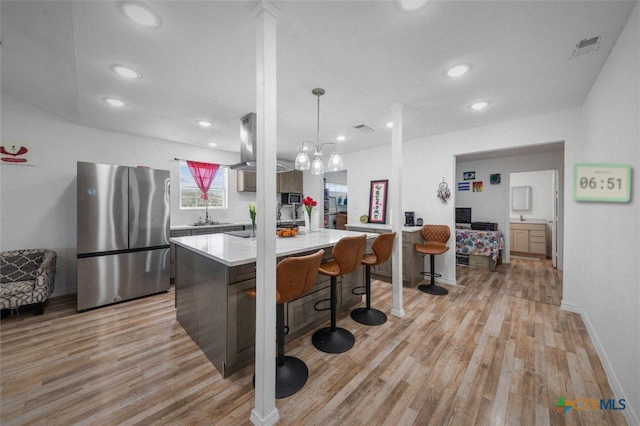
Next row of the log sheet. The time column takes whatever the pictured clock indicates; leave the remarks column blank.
6:51
